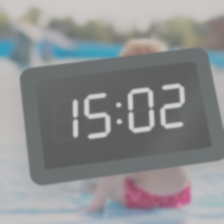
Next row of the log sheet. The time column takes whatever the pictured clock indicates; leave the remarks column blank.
15:02
